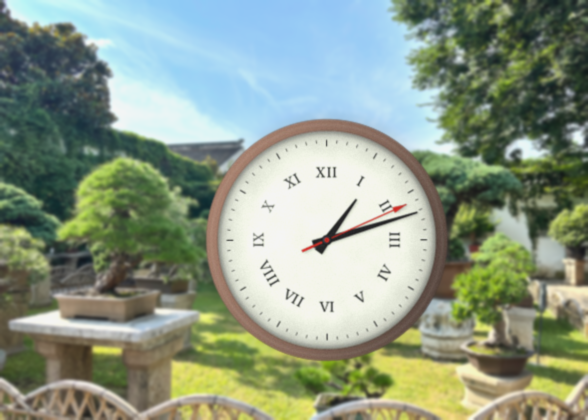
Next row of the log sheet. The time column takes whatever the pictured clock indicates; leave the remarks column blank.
1:12:11
